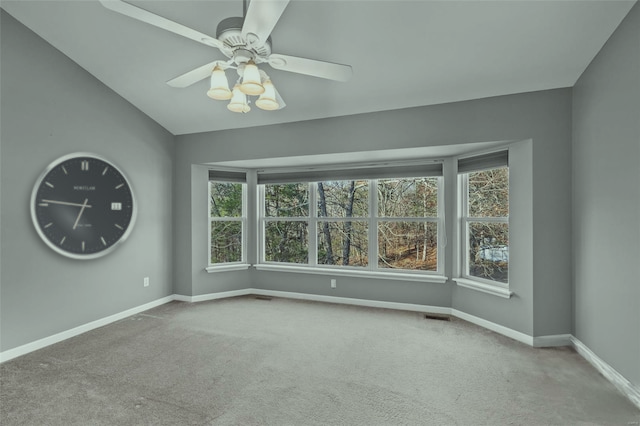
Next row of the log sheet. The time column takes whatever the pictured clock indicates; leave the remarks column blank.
6:46
